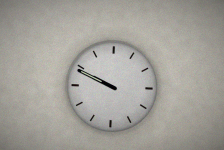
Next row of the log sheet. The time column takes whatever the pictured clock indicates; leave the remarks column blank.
9:49
